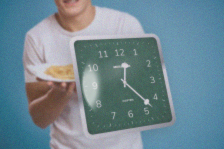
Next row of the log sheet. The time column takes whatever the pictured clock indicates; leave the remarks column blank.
12:23
